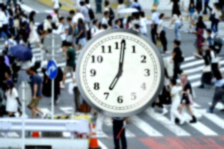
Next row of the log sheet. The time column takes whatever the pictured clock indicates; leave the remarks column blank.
7:01
